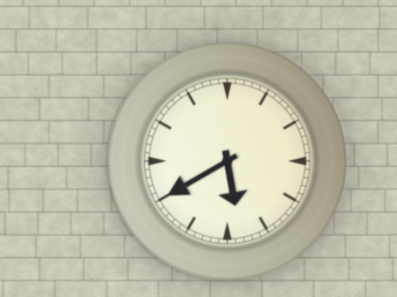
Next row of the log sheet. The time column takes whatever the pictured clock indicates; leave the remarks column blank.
5:40
